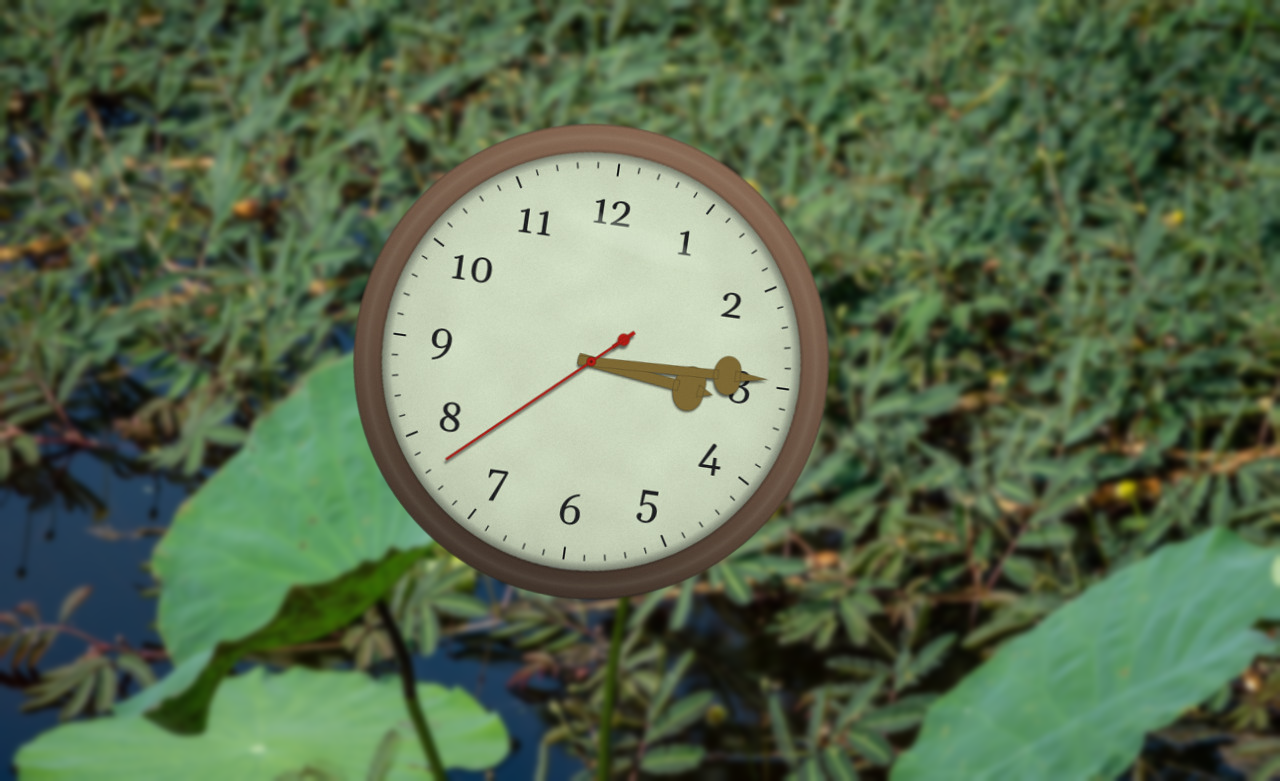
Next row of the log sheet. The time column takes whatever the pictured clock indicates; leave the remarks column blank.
3:14:38
